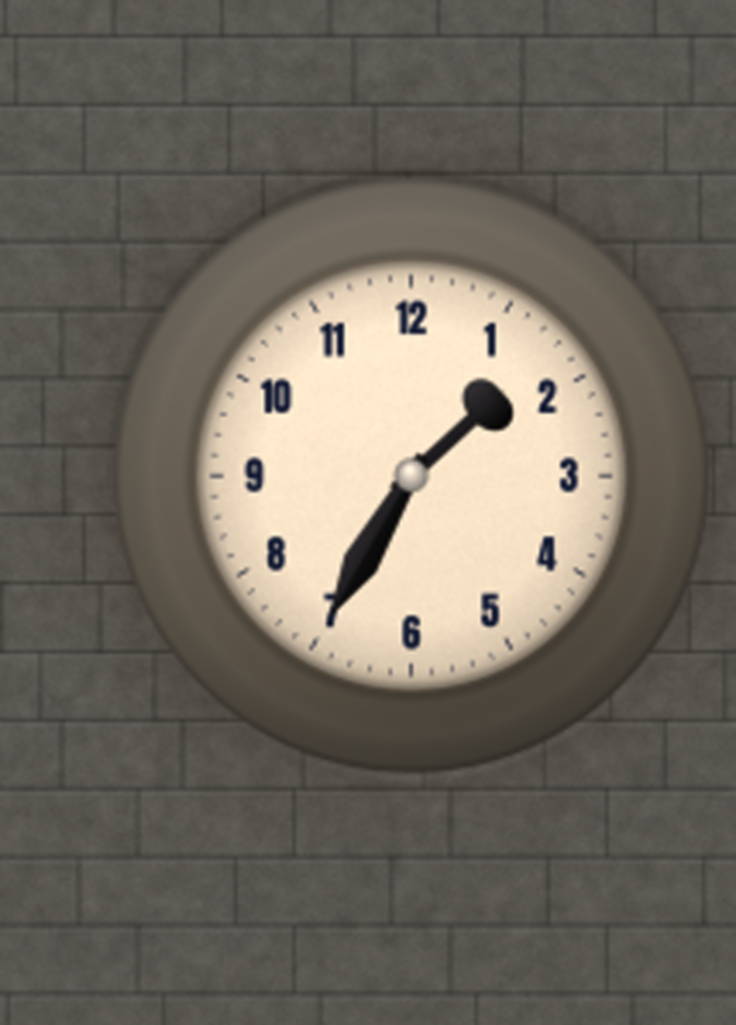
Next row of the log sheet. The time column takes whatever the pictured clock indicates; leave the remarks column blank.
1:35
